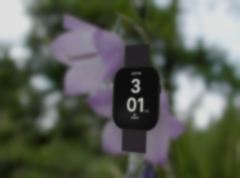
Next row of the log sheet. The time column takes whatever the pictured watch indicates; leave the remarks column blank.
3:01
